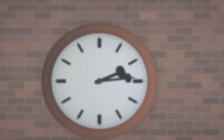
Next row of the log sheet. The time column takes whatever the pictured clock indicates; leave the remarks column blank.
2:14
